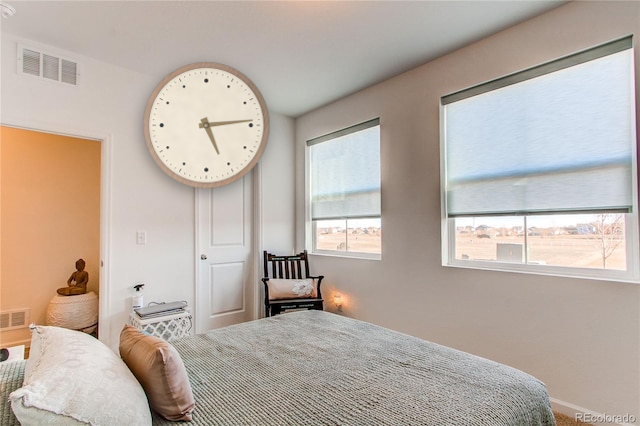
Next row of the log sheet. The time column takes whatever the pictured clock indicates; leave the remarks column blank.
5:14
